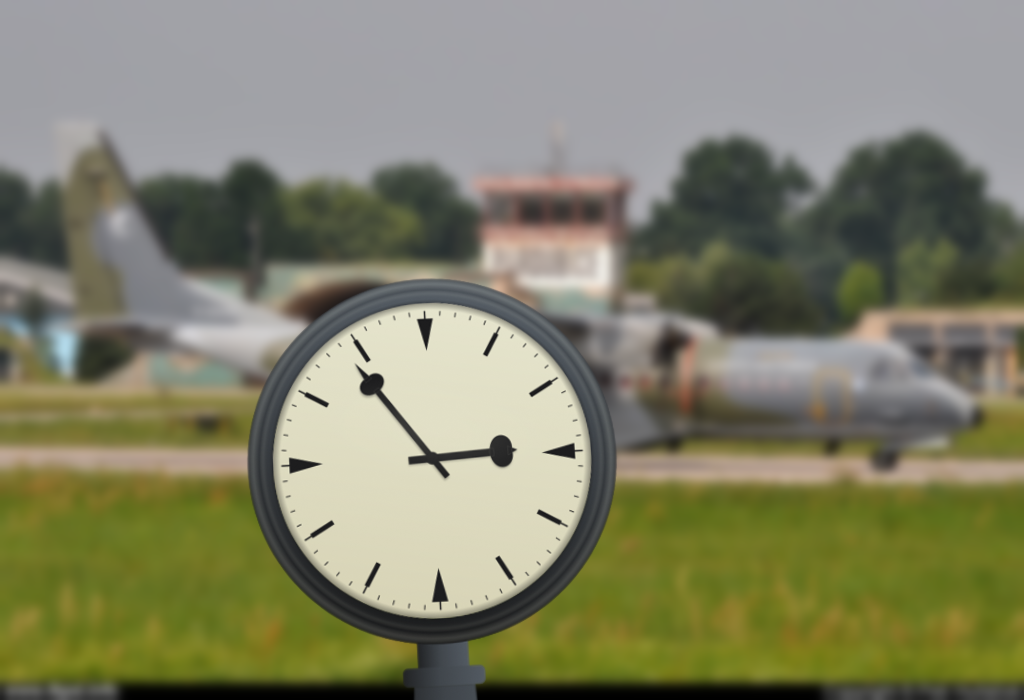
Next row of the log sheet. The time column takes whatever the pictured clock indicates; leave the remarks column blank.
2:54
